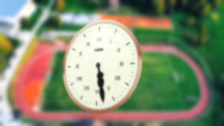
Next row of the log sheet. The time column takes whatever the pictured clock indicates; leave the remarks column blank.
5:28
